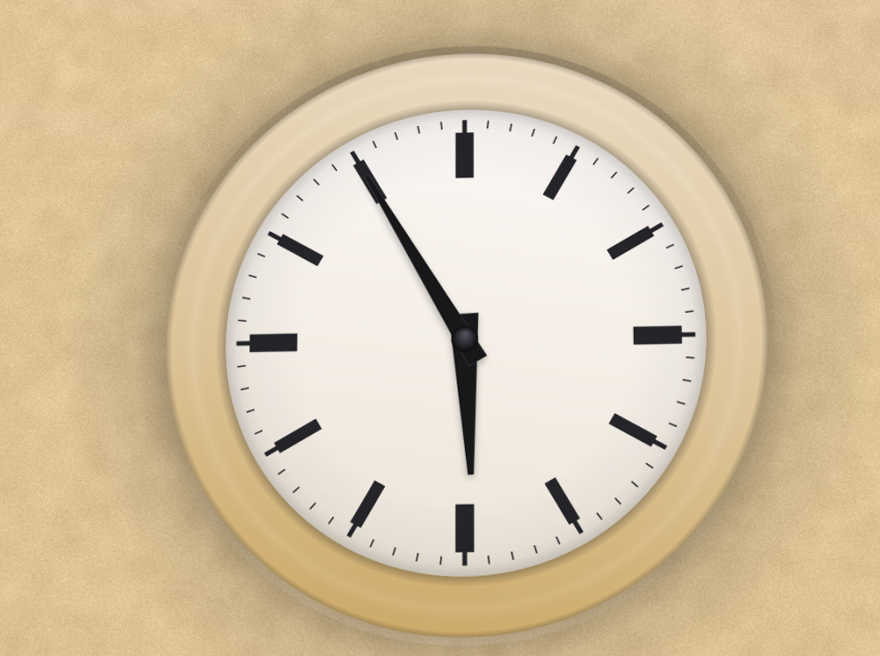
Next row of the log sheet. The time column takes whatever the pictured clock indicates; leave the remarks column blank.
5:55
